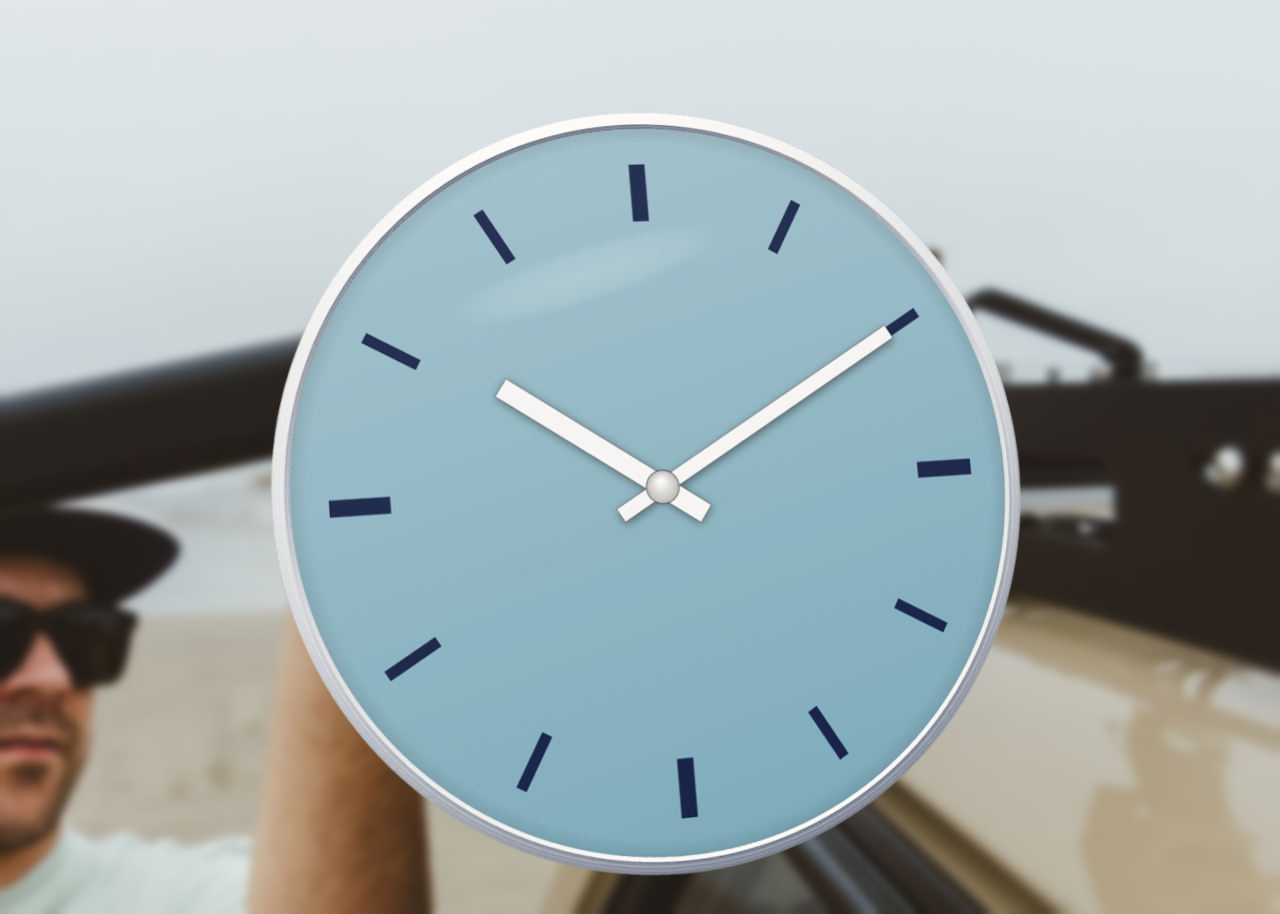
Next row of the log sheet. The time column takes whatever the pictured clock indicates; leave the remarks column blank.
10:10
